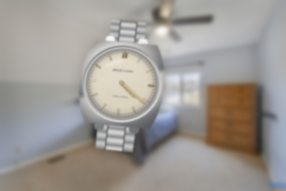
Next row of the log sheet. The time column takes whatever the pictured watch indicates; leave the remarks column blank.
4:21
